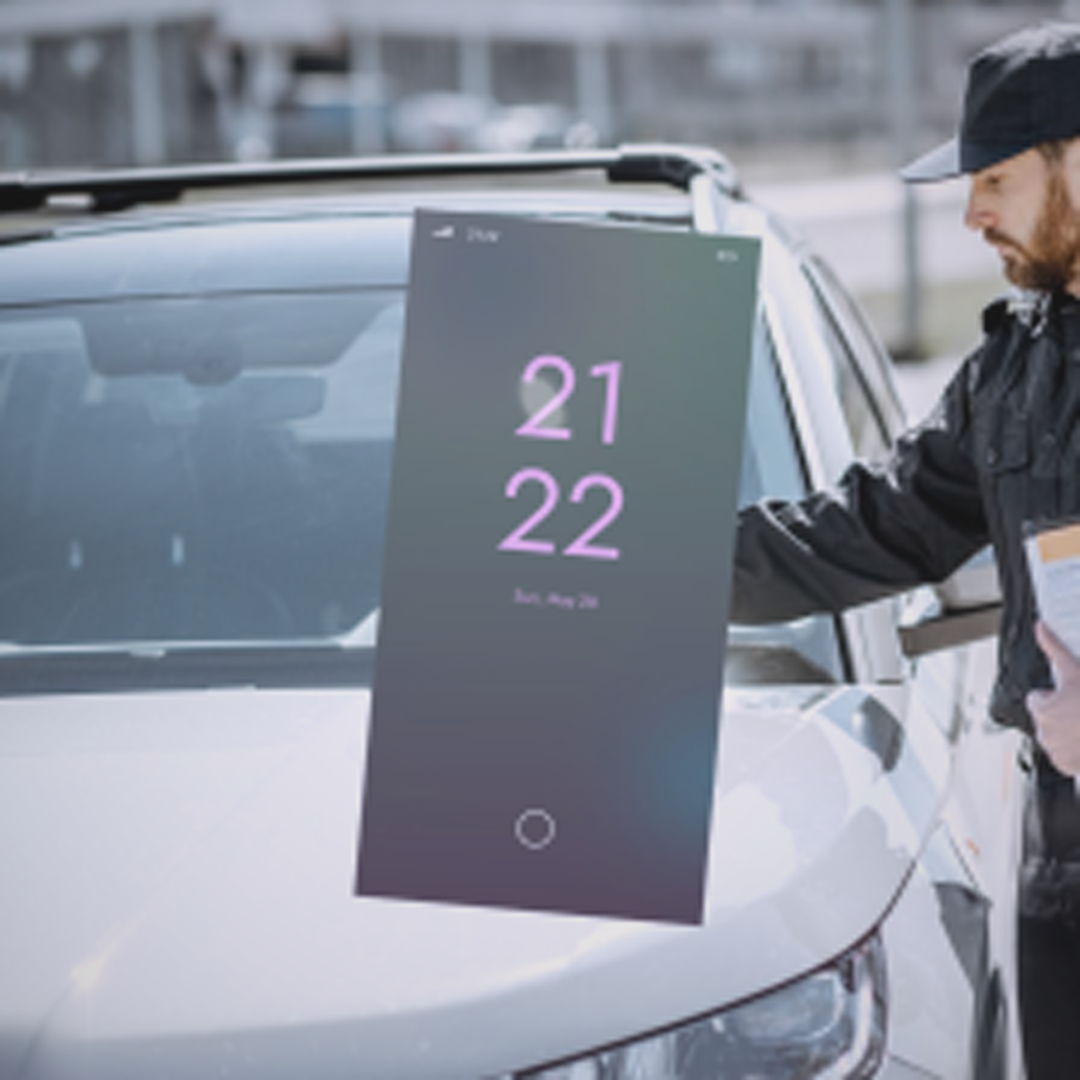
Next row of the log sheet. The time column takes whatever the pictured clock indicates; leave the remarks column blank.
21:22
